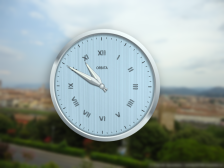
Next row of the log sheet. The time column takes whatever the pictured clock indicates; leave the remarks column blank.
10:50
